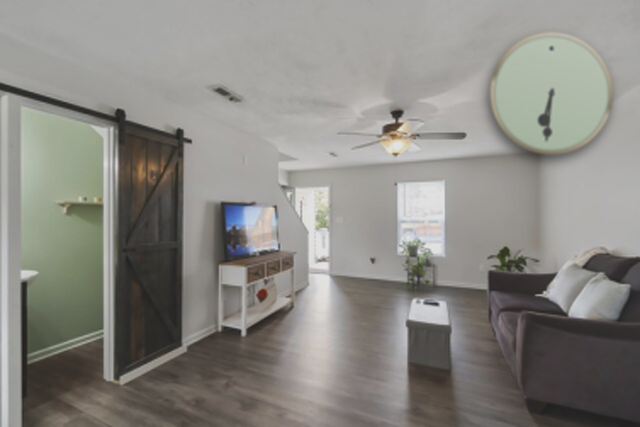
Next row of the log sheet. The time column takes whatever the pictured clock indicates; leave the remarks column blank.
6:31
